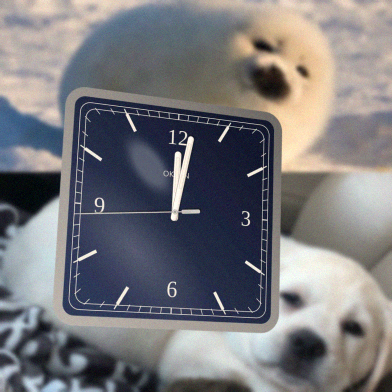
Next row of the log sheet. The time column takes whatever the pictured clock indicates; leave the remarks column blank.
12:01:44
